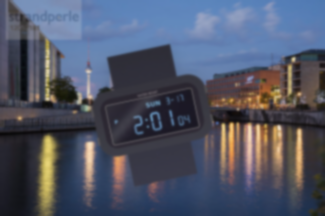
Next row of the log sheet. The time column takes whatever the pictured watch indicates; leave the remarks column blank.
2:01
